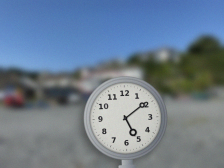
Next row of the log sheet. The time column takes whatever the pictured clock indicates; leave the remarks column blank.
5:09
